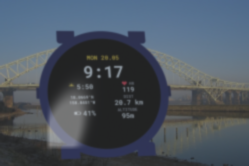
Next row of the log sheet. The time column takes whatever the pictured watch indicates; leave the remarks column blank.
9:17
